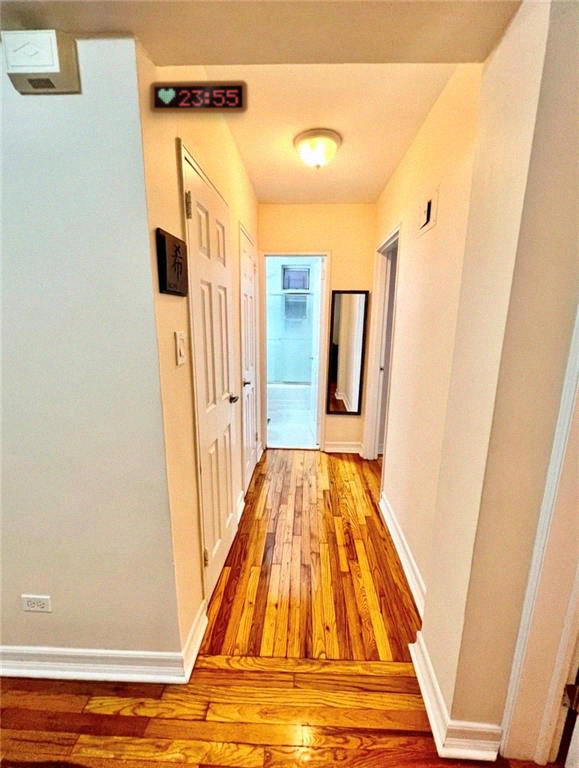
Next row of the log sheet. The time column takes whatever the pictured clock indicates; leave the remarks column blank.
23:55
